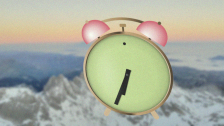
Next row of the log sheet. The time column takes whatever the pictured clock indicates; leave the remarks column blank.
6:34
